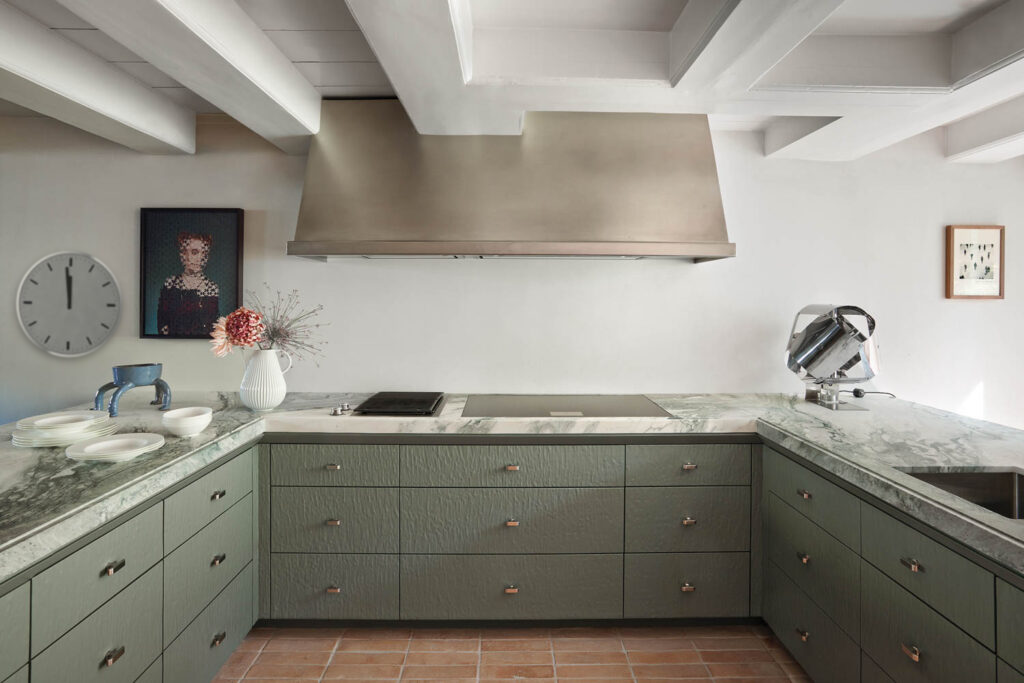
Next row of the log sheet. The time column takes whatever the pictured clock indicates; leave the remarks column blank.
11:59
